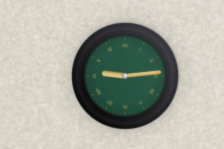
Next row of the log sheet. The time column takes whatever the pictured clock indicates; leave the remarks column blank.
9:14
